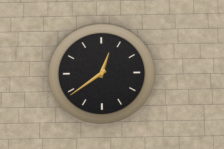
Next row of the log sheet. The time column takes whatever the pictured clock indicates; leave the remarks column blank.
12:39
